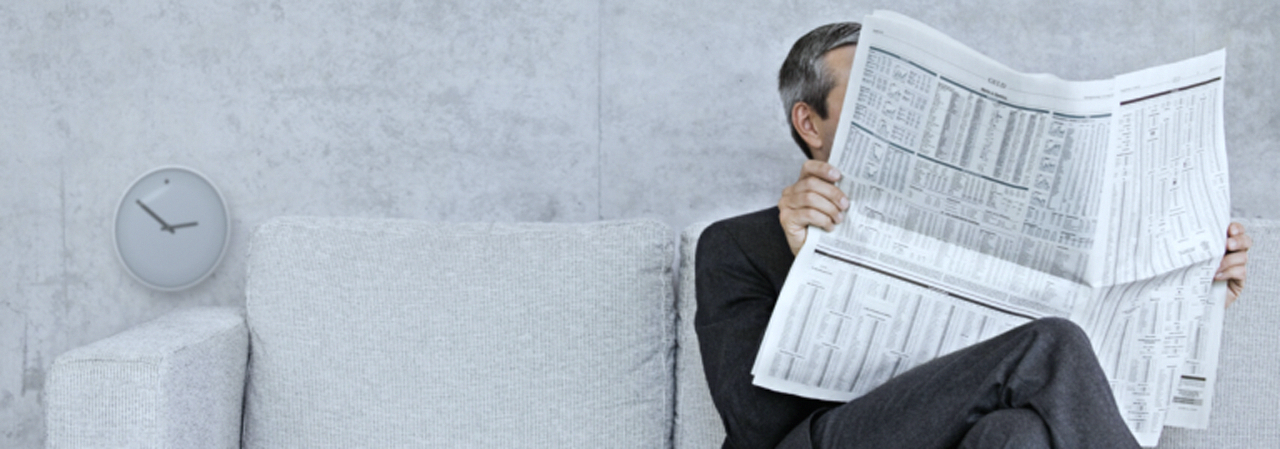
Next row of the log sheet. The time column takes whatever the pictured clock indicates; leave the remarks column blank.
2:52
